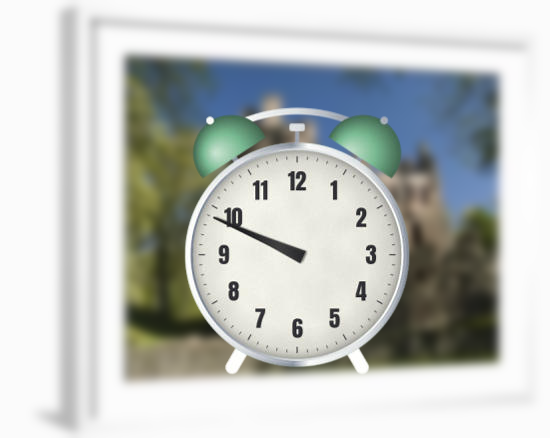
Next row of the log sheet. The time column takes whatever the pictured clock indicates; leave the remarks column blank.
9:49
